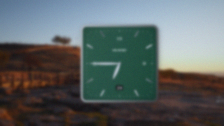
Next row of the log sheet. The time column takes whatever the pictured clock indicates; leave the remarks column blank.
6:45
